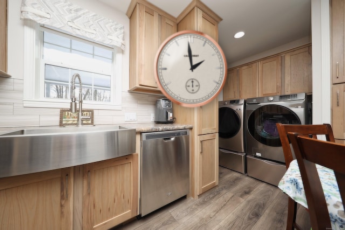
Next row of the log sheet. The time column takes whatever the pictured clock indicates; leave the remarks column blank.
1:59
